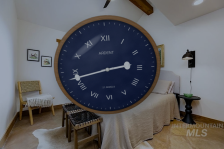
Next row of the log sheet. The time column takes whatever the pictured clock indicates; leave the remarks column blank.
2:43
